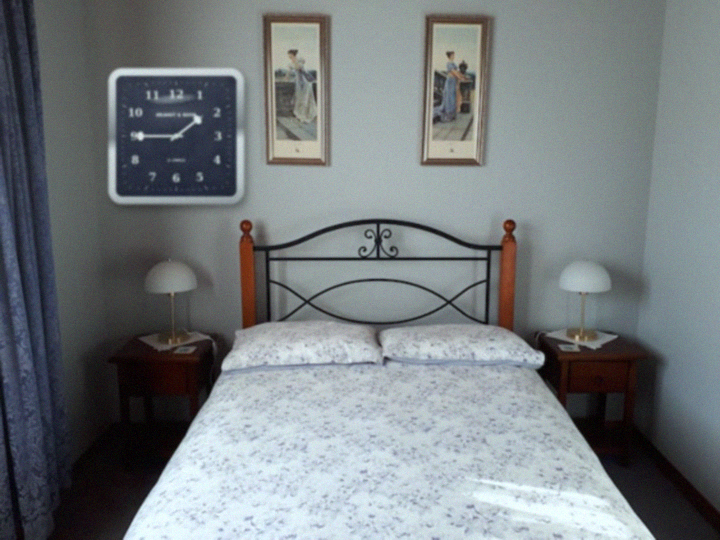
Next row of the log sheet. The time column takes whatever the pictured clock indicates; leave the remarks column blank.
1:45
